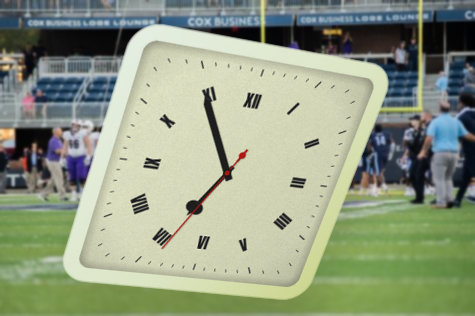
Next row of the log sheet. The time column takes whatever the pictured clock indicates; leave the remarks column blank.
6:54:34
